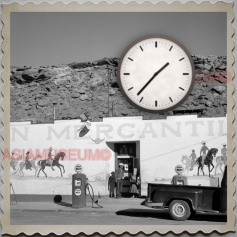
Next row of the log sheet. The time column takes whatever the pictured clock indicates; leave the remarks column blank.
1:37
